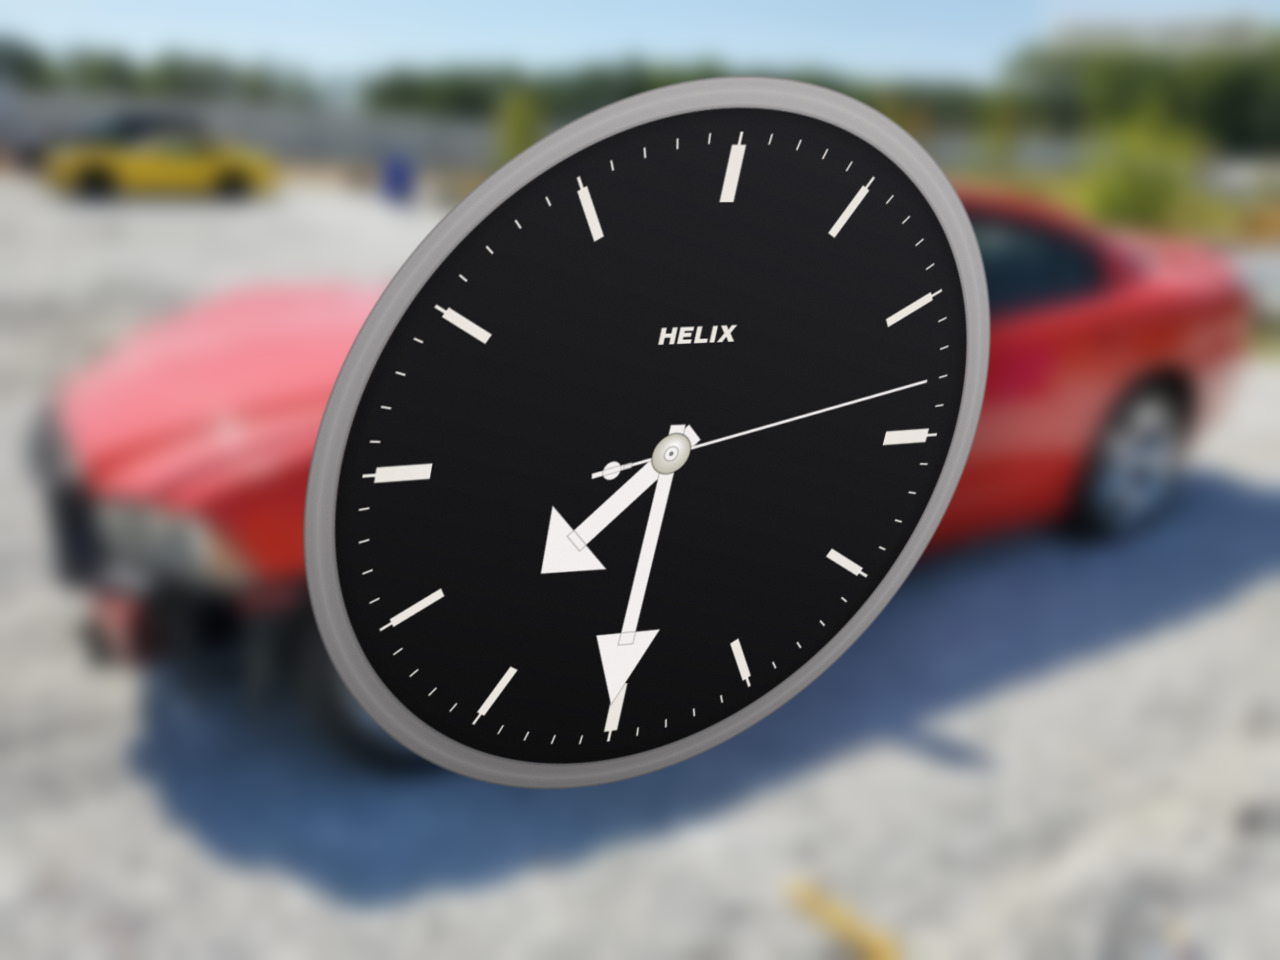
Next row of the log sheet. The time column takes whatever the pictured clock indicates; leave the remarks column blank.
7:30:13
